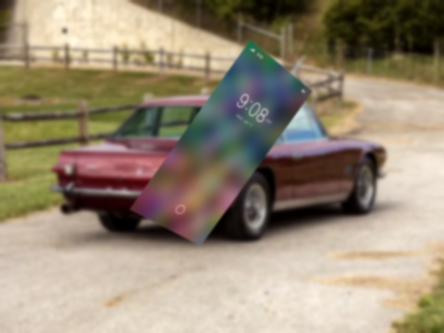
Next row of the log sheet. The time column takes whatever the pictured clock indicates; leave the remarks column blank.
9:08
